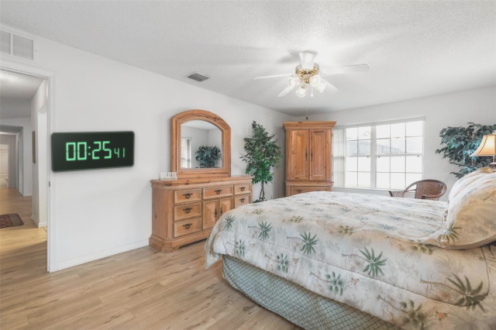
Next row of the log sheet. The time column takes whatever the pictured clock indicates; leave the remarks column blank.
0:25:41
